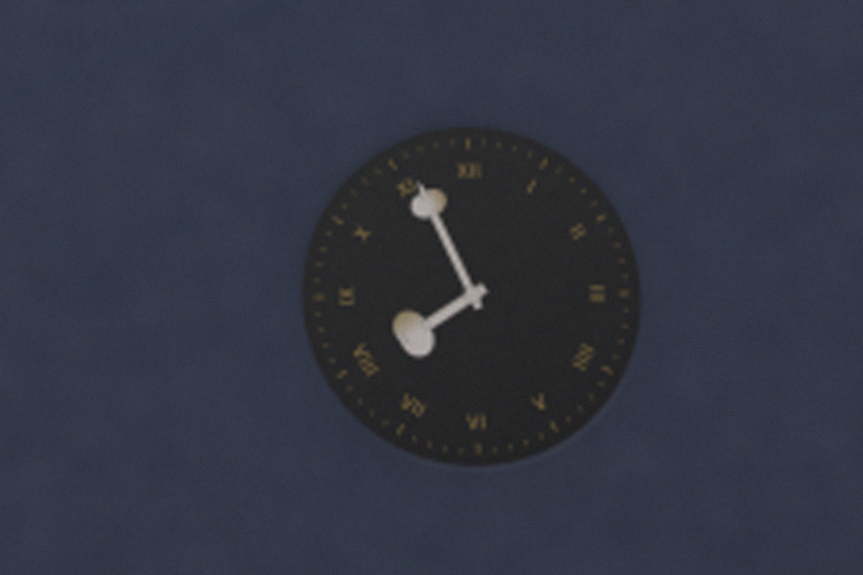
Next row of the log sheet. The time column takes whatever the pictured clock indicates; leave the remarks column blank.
7:56
